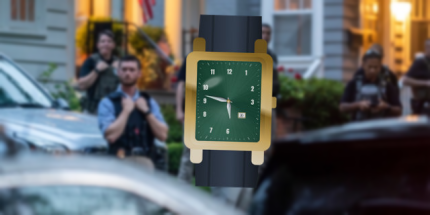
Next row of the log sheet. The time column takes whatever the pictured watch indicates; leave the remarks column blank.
5:47
